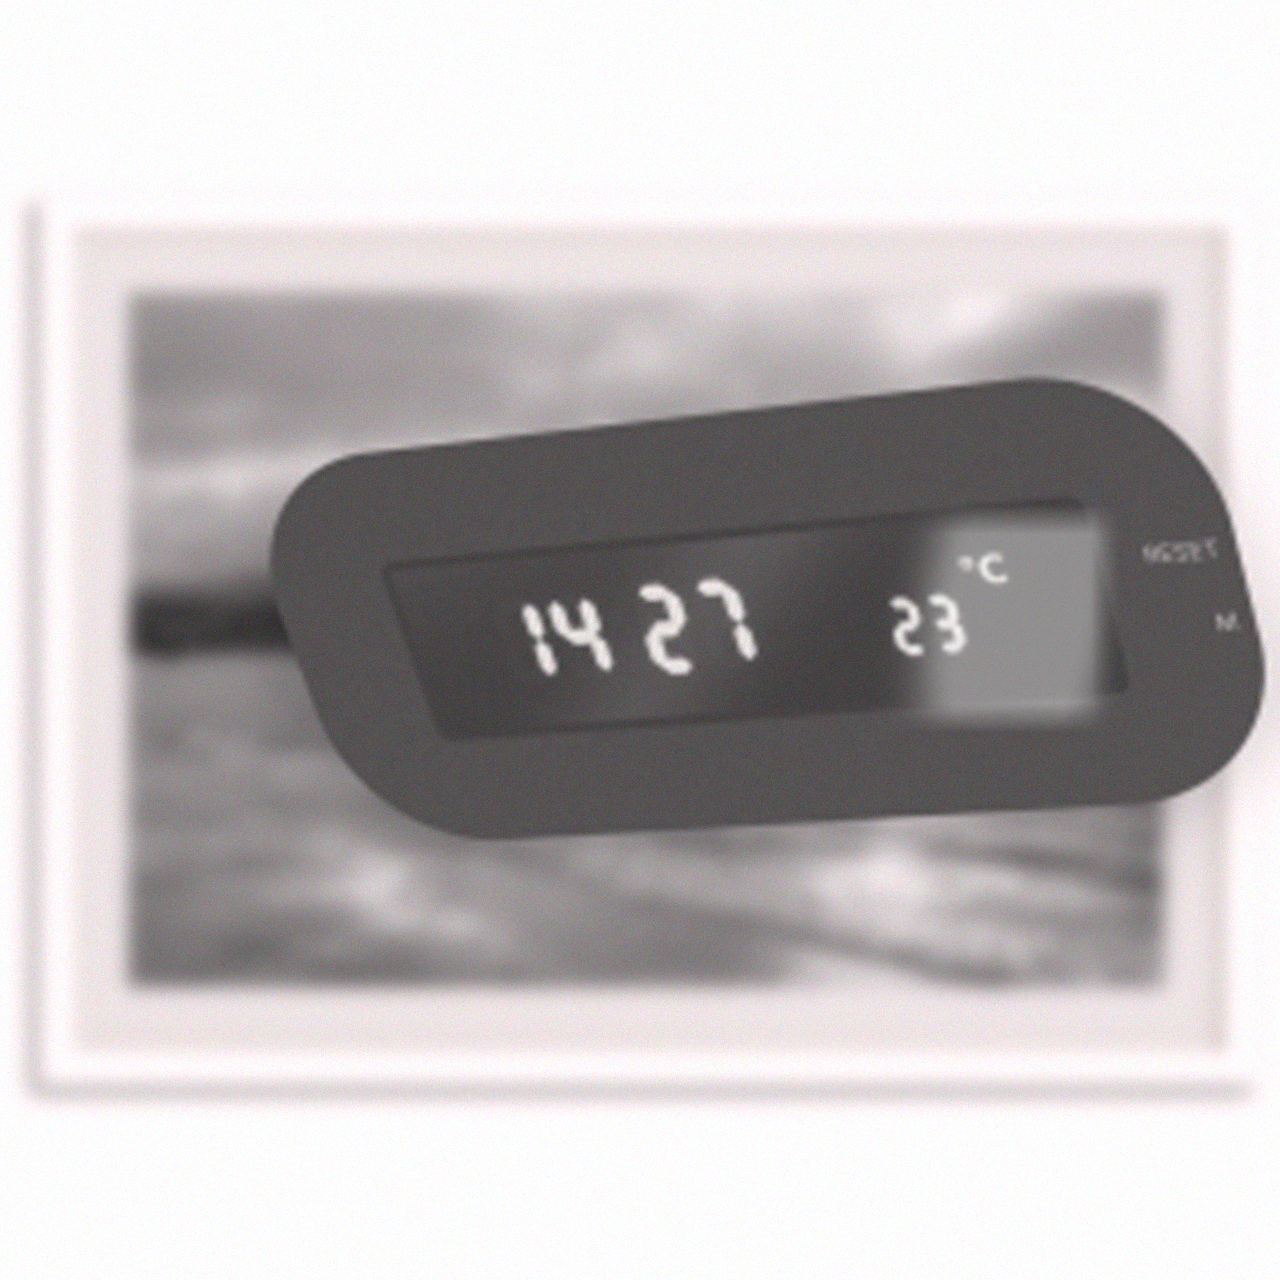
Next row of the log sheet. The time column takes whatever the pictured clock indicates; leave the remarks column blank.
14:27
